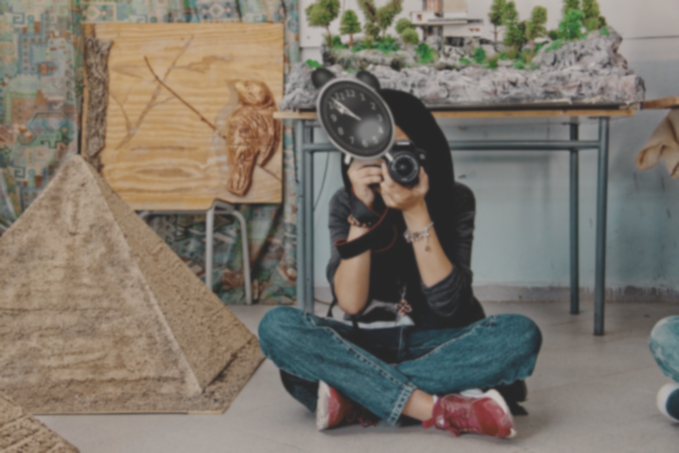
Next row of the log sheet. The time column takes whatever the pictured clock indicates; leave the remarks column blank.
9:52
